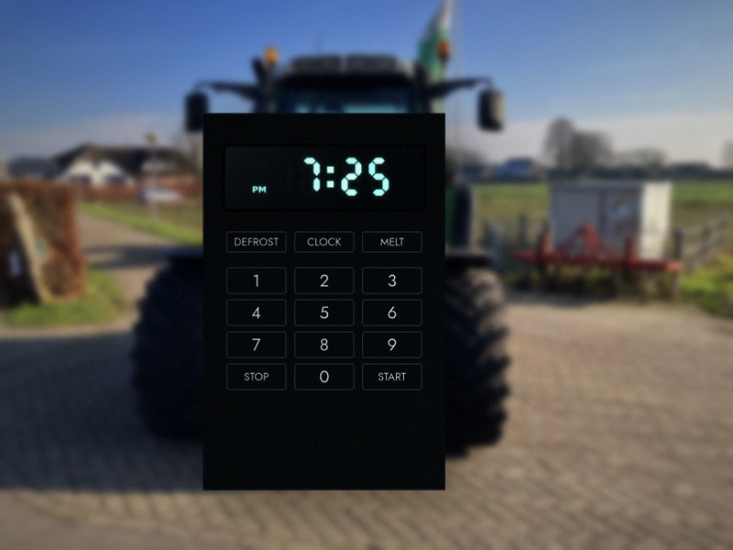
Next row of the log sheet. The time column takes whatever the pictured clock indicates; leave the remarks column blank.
7:25
